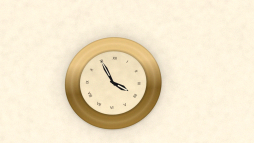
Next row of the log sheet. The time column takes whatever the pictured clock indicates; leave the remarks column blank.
3:55
